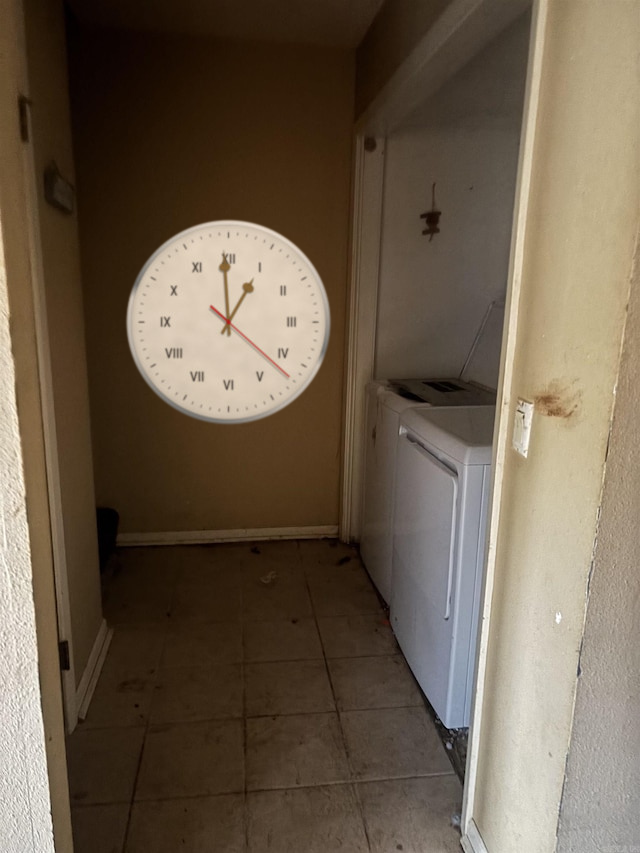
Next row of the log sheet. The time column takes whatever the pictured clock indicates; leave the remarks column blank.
12:59:22
